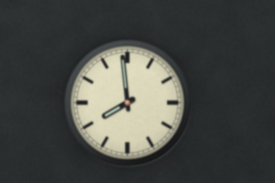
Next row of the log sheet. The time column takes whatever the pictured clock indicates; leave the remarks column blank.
7:59
